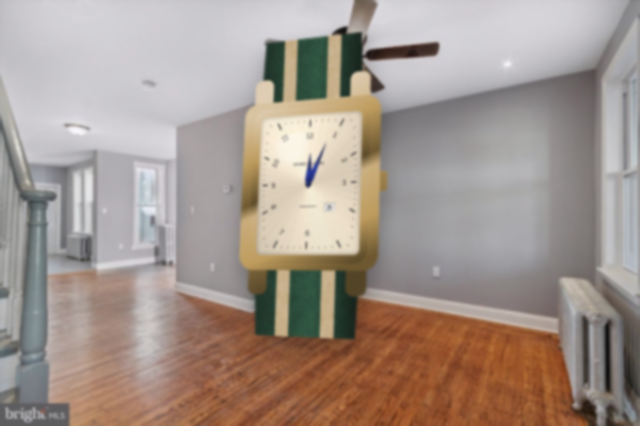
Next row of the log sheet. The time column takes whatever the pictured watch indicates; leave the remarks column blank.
12:04
